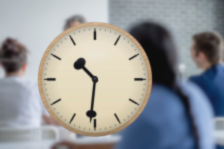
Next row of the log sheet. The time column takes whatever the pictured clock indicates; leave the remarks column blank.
10:31
